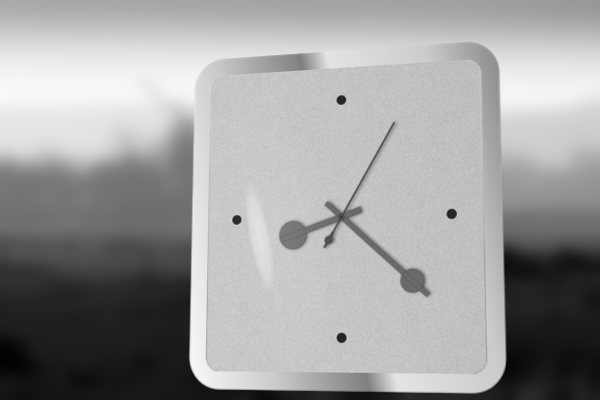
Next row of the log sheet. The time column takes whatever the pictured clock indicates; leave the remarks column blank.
8:22:05
